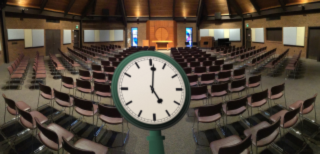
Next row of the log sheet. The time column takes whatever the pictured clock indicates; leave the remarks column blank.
5:01
